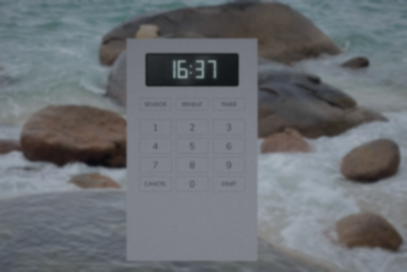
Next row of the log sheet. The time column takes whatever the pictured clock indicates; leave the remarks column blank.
16:37
